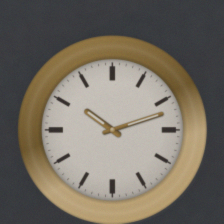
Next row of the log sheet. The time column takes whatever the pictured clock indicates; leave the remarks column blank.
10:12
